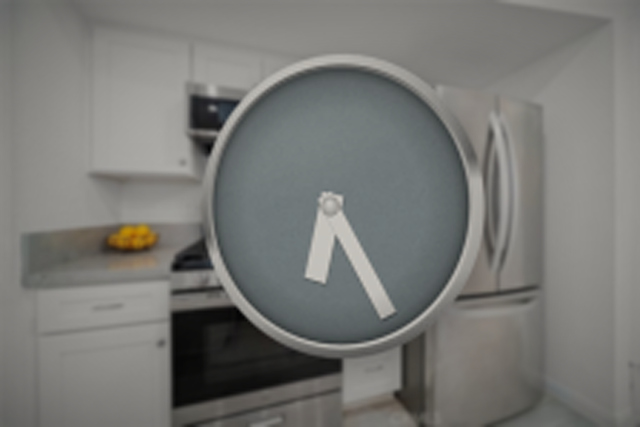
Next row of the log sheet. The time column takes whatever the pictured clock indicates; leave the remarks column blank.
6:25
